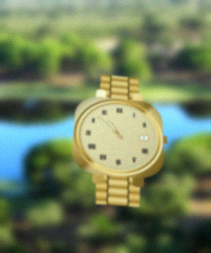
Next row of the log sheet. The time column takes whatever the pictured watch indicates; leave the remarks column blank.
10:52
